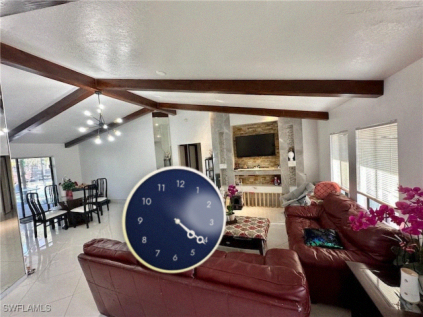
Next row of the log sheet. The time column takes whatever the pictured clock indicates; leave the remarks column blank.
4:21
